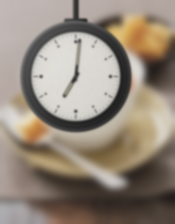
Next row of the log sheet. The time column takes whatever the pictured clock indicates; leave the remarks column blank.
7:01
